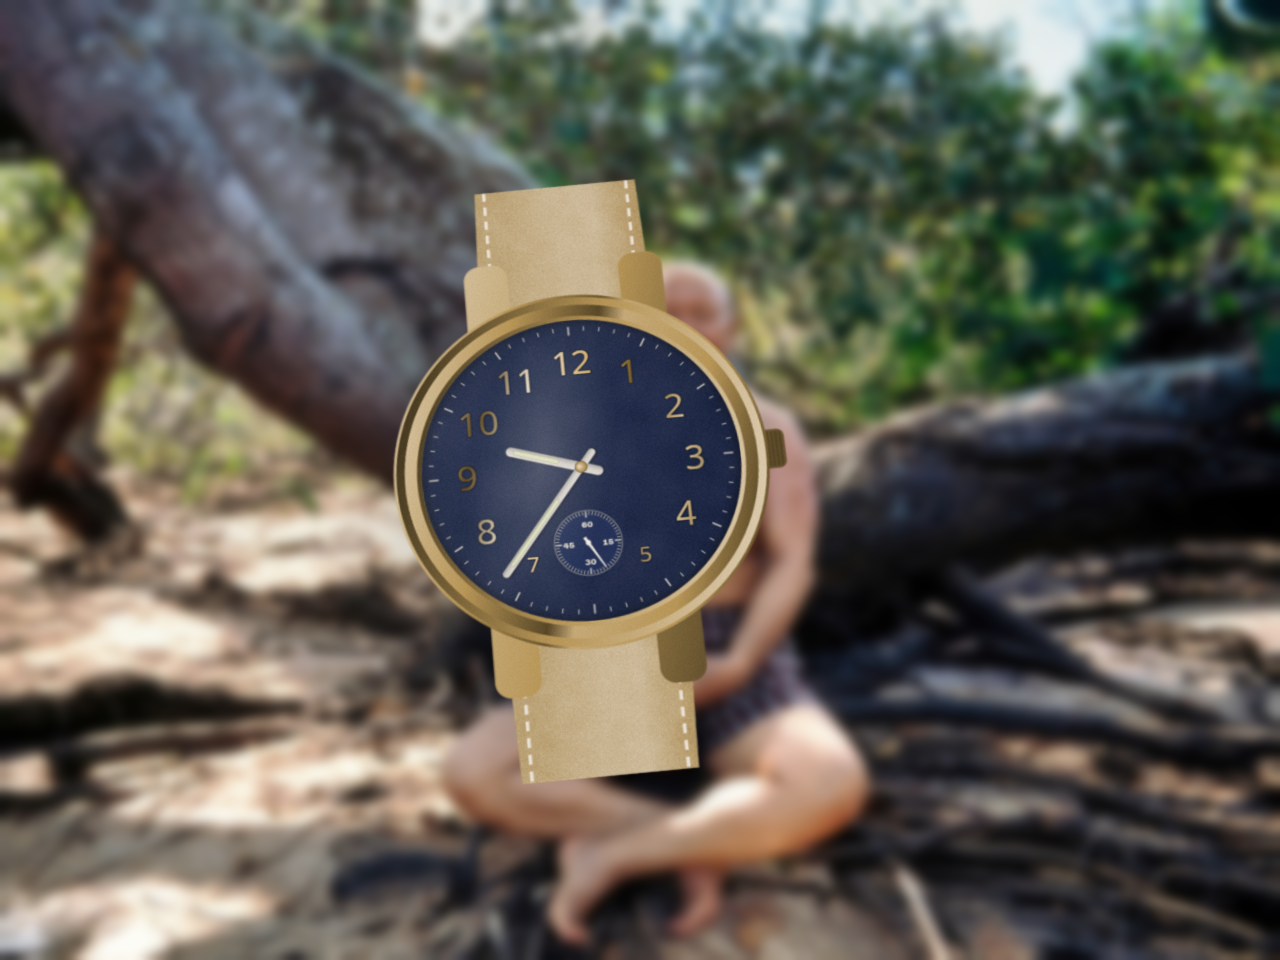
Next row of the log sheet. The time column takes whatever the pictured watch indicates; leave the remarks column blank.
9:36:25
